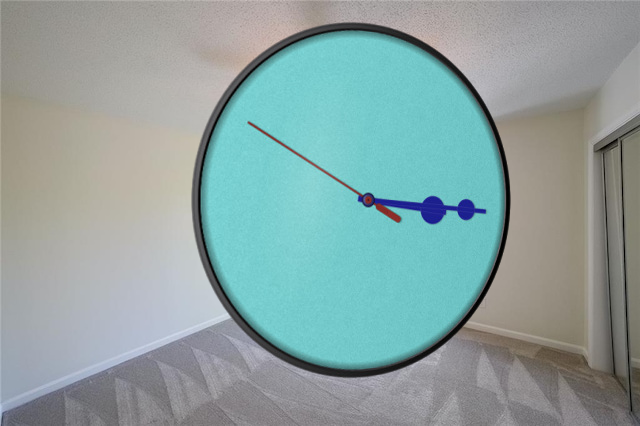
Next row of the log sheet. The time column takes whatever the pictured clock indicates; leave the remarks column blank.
3:15:50
